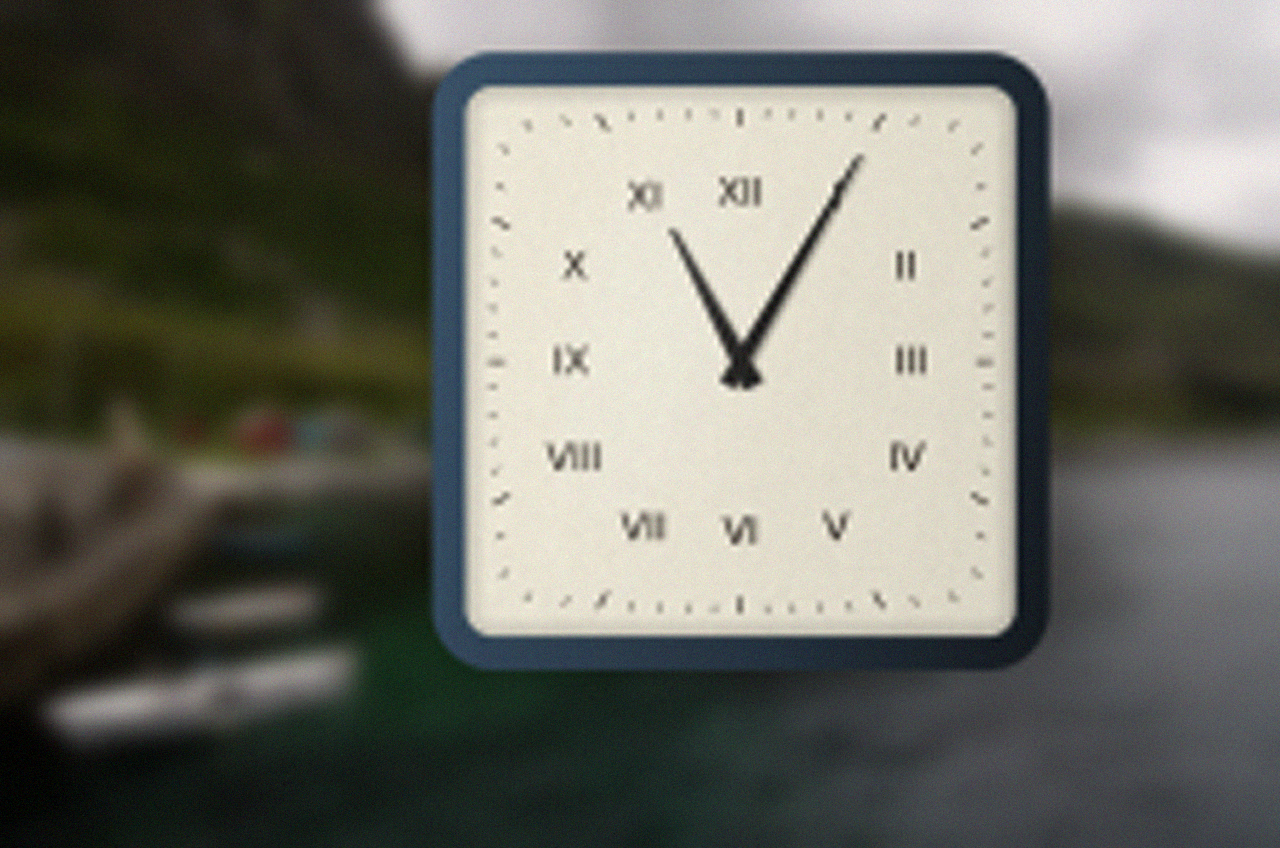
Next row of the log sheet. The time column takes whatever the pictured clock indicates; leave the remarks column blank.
11:05
